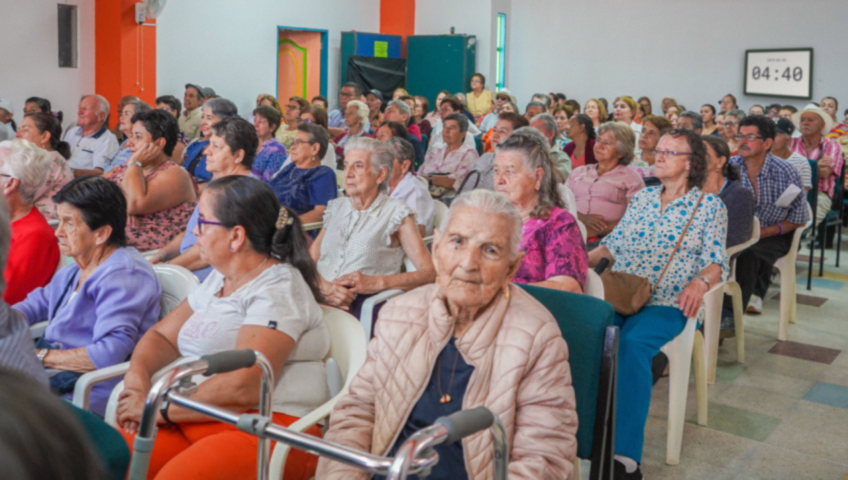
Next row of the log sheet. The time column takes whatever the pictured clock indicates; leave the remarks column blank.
4:40
